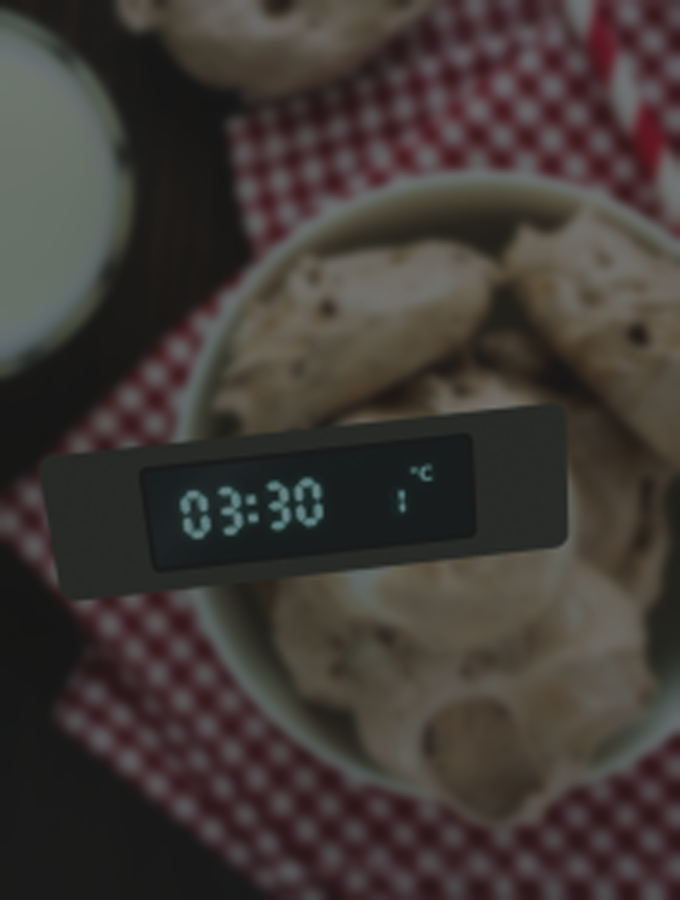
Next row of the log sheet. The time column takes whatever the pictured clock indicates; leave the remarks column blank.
3:30
